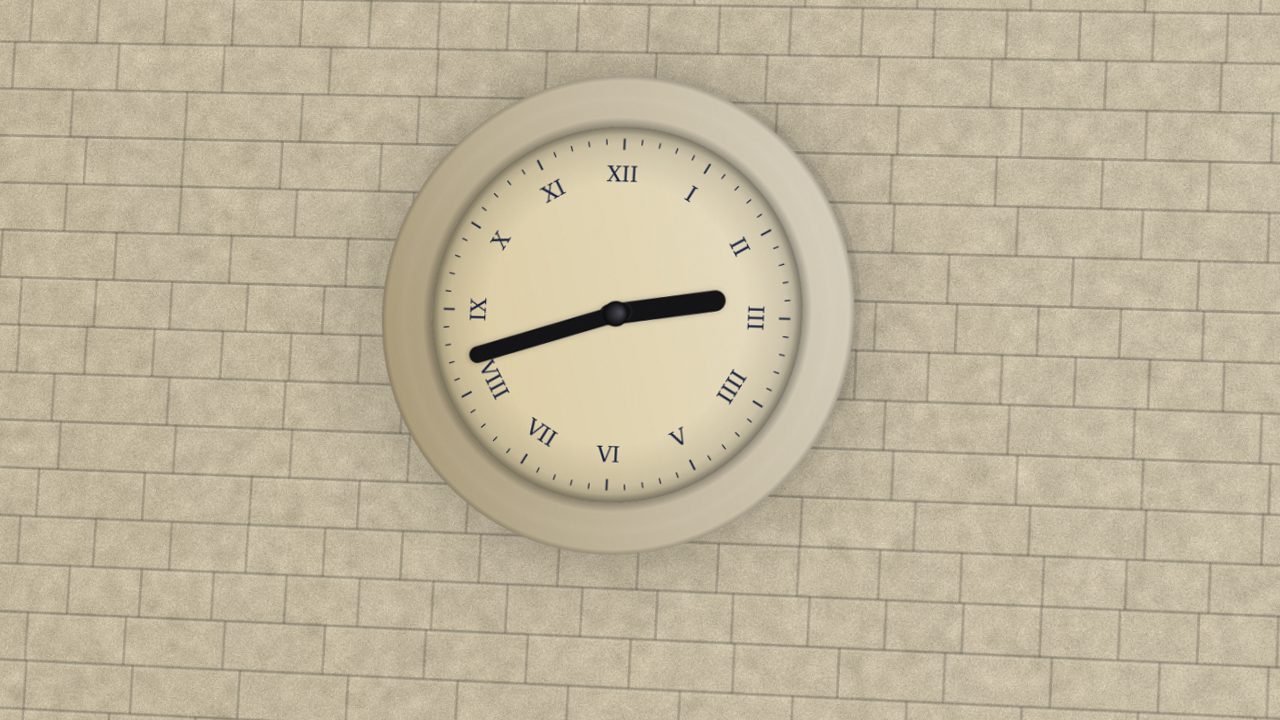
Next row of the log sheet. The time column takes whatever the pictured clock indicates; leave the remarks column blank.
2:42
